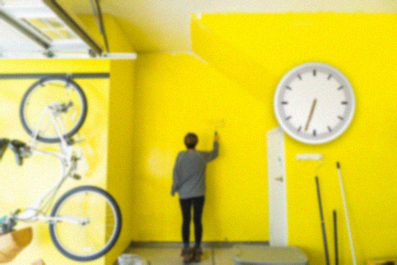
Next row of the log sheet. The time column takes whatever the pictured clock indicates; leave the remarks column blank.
6:33
